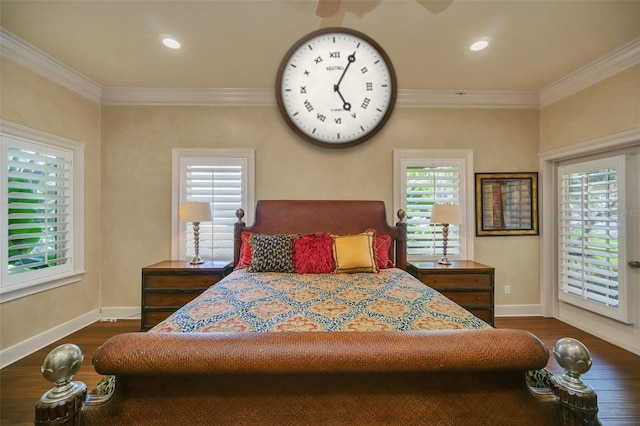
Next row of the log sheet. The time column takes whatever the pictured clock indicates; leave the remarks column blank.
5:05
